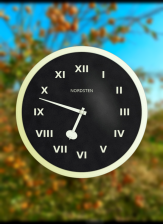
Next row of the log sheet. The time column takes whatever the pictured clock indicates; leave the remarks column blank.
6:48
